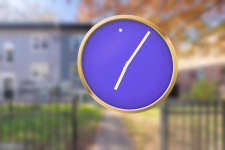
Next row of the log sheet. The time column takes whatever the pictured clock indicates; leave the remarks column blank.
7:07
